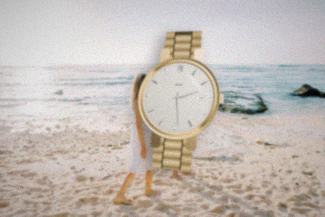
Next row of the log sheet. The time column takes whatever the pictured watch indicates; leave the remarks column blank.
2:29
